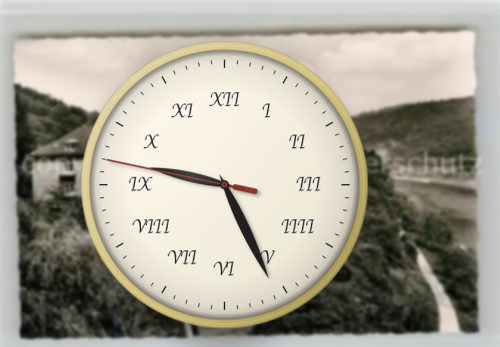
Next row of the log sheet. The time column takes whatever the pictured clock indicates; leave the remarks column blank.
9:25:47
